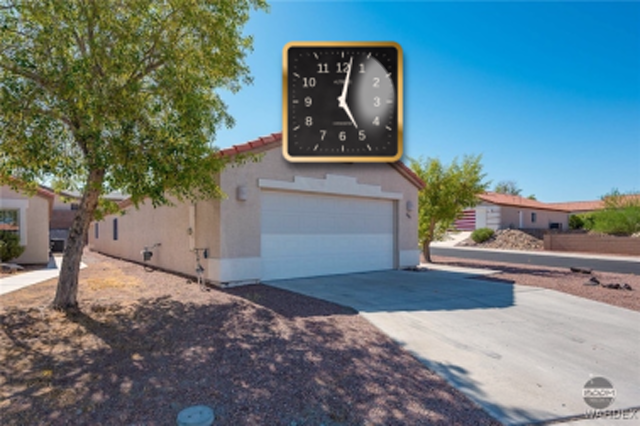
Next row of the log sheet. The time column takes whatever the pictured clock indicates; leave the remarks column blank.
5:02
